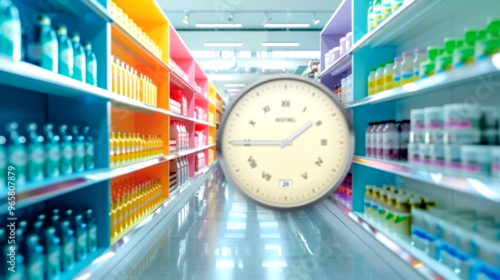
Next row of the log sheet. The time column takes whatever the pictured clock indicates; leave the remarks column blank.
1:45
